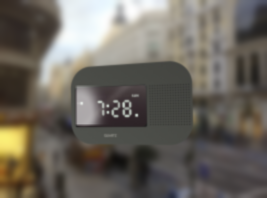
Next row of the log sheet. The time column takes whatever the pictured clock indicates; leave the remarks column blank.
7:28
